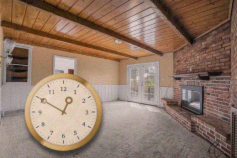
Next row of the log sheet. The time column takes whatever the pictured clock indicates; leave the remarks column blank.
12:50
